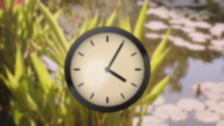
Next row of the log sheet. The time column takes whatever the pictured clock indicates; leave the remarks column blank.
4:05
